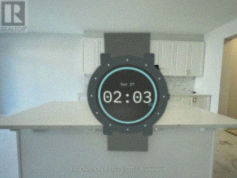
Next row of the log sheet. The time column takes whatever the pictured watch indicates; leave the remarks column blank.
2:03
